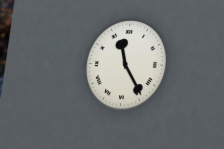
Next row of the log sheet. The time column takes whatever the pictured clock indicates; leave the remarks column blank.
11:24
